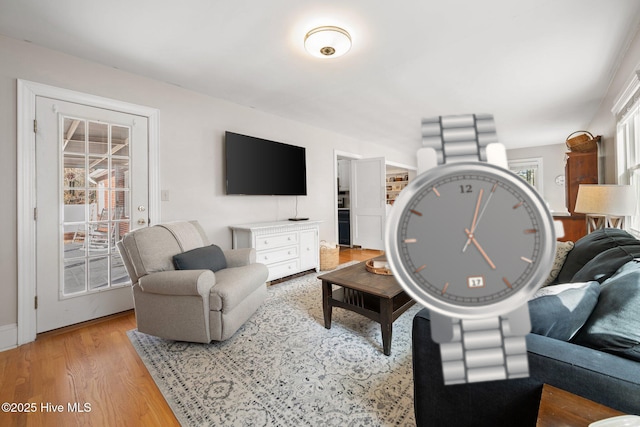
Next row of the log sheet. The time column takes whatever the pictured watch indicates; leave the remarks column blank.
5:03:05
